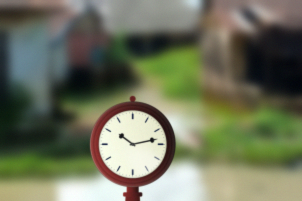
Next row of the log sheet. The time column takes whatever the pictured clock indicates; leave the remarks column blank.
10:13
